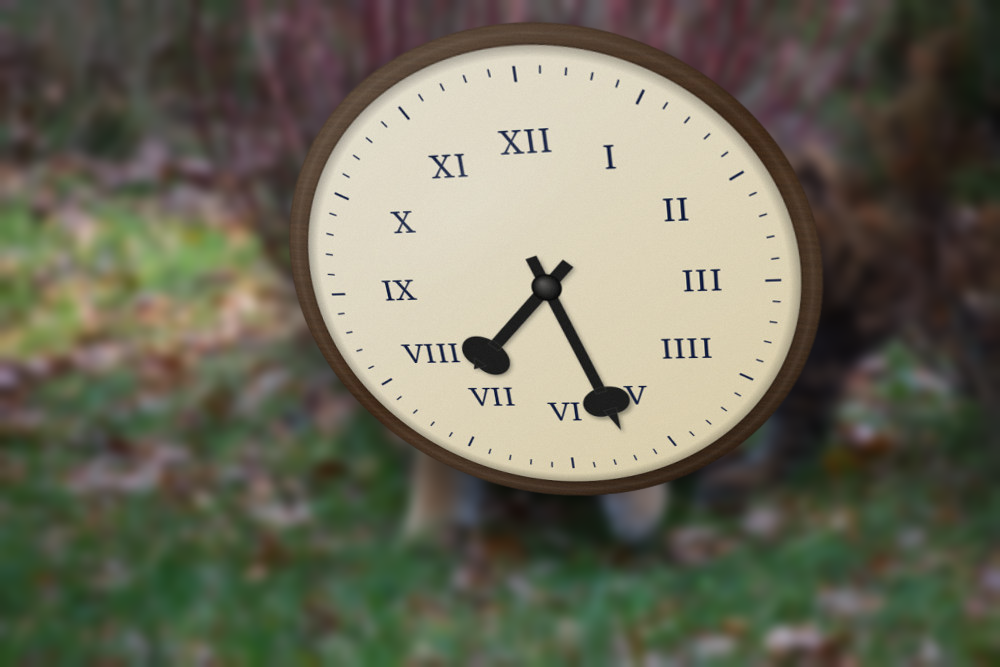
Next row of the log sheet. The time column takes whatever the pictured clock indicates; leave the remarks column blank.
7:27
